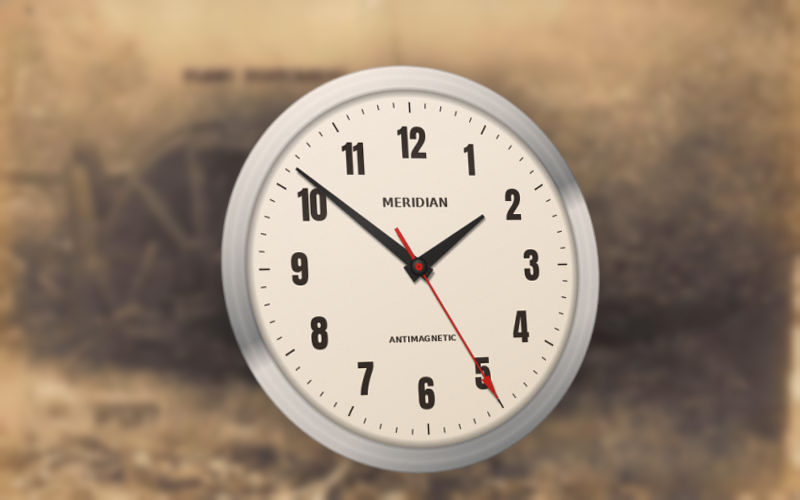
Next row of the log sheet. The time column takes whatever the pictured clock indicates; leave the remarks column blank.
1:51:25
